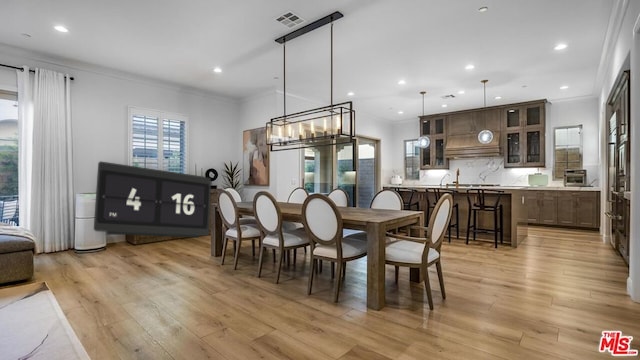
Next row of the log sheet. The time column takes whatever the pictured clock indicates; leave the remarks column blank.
4:16
